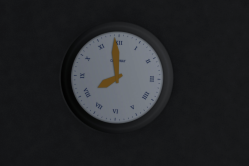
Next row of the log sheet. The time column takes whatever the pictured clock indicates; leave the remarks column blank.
7:59
